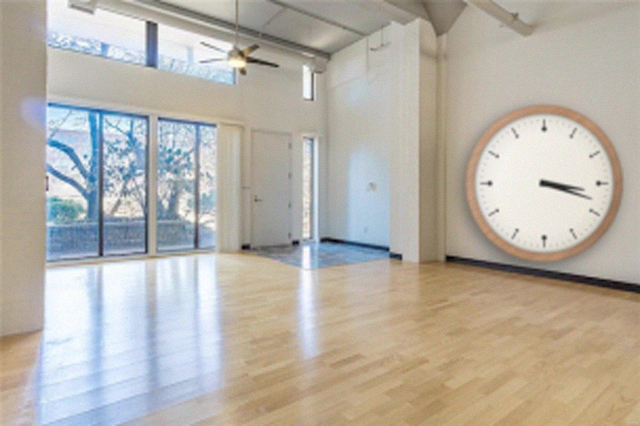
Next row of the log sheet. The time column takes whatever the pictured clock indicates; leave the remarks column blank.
3:18
